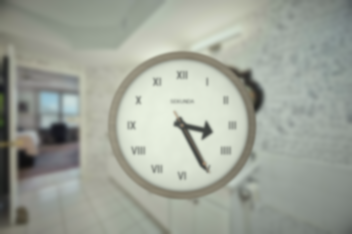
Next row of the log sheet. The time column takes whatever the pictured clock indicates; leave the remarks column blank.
3:25:25
